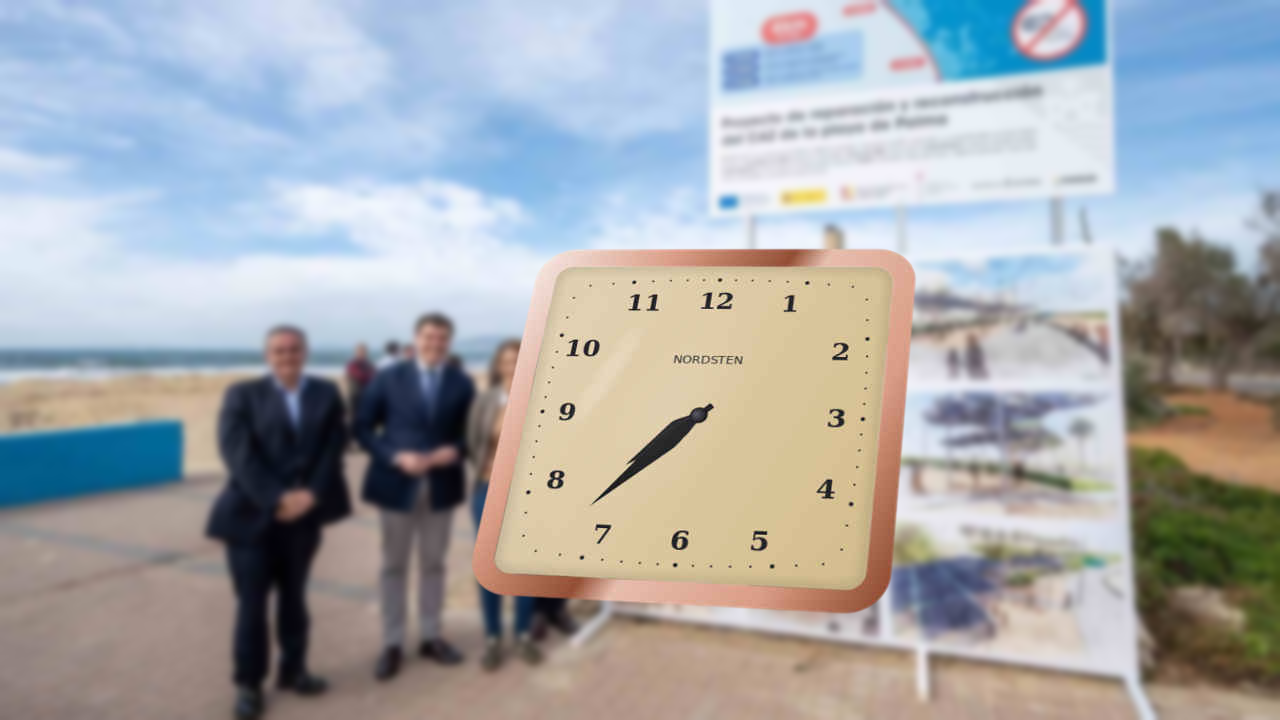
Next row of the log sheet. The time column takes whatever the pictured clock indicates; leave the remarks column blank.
7:37
